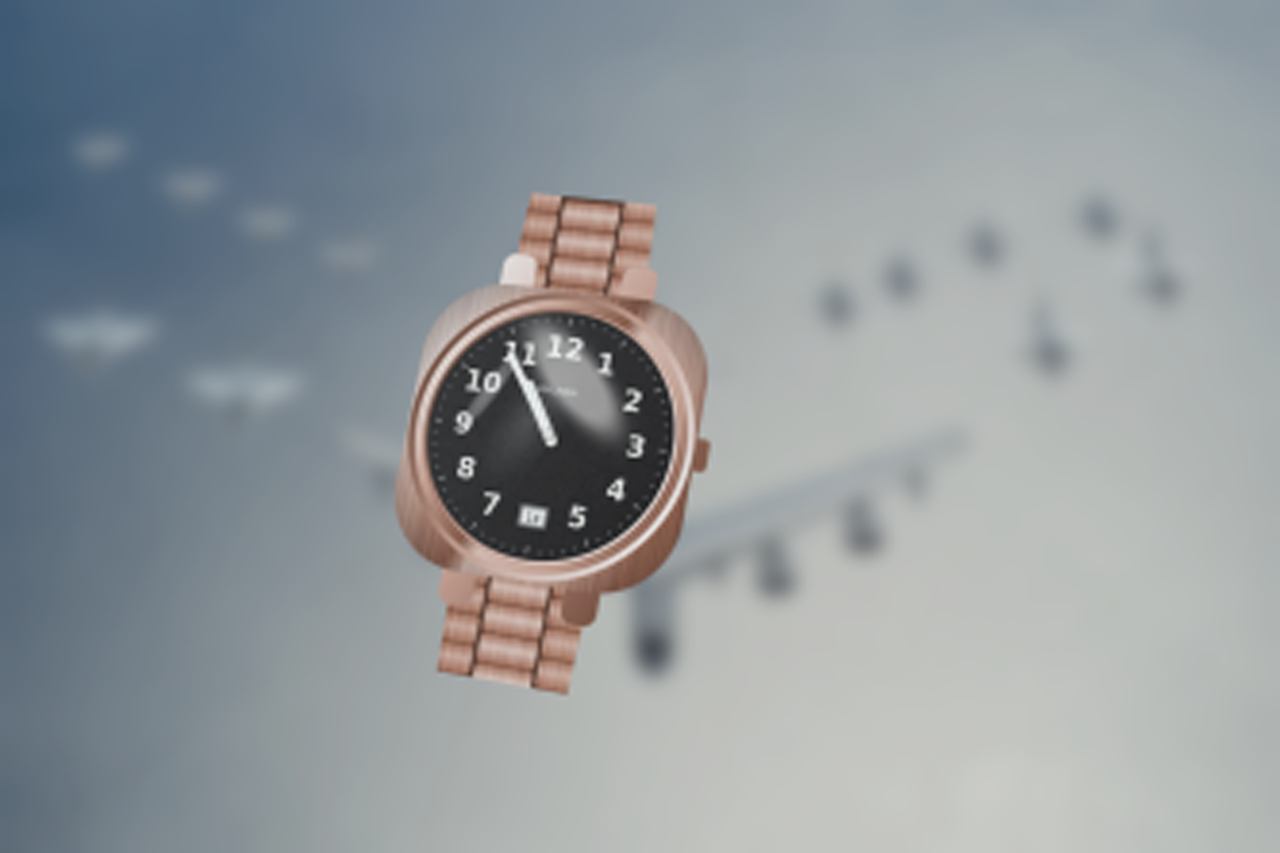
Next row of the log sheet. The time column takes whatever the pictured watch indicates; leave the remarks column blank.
10:54
